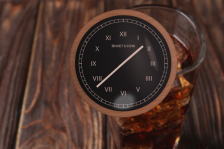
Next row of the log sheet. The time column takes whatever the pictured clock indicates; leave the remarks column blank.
1:38
